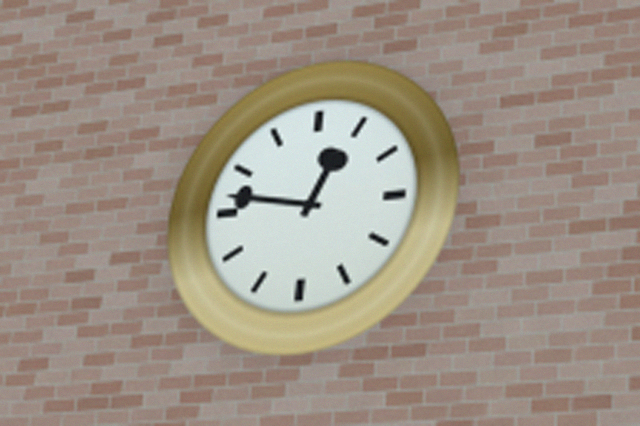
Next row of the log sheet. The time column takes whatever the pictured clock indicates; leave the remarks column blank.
12:47
